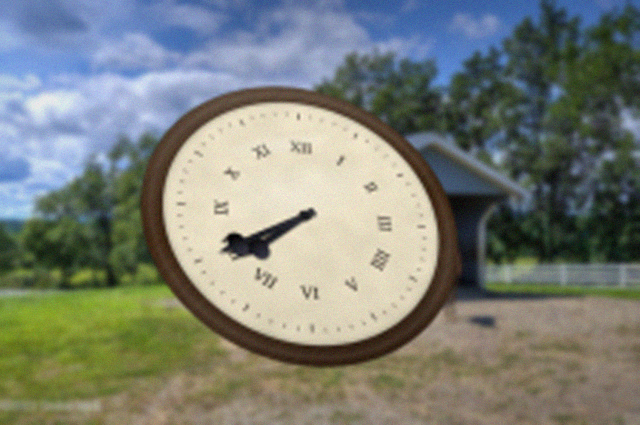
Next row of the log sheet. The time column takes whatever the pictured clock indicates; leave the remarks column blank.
7:40
